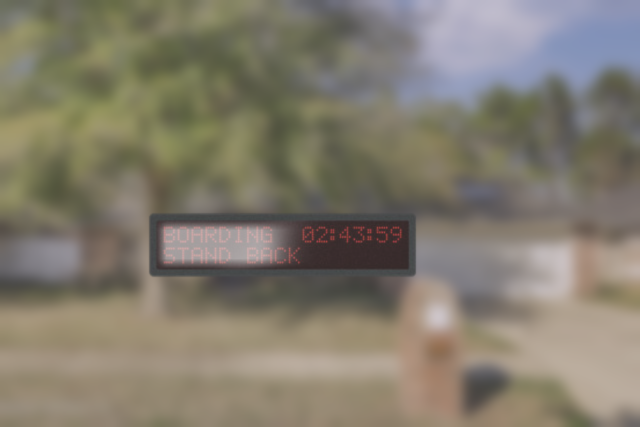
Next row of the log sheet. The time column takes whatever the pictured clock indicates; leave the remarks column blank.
2:43:59
